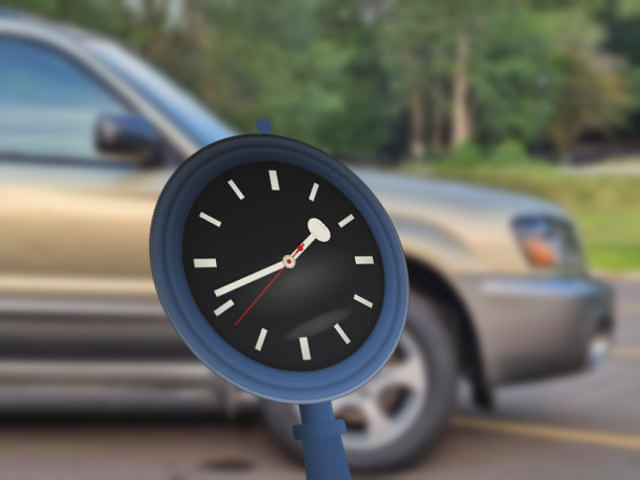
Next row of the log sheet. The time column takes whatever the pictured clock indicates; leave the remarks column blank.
1:41:38
